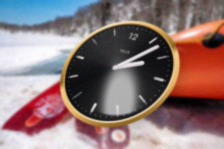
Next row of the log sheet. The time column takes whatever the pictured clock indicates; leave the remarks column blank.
2:07
